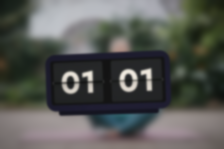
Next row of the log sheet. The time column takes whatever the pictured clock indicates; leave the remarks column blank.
1:01
